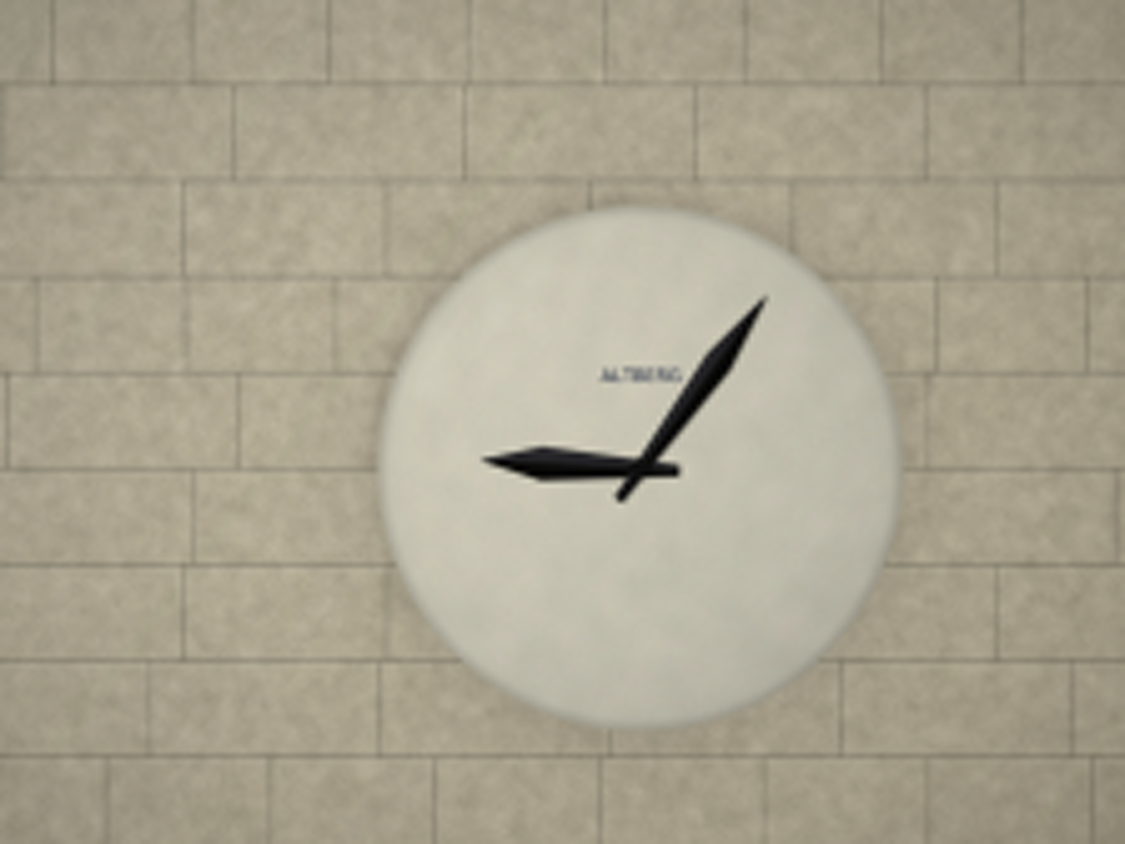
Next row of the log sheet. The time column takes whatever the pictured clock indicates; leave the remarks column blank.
9:06
